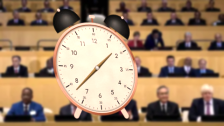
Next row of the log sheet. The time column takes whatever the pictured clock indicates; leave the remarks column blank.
1:38
